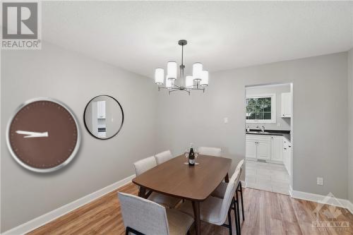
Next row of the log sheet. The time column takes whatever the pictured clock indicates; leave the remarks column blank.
8:46
